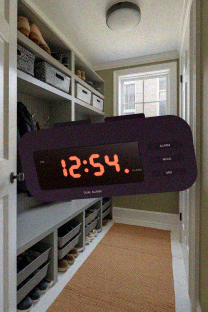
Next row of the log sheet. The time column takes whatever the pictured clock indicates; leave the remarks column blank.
12:54
